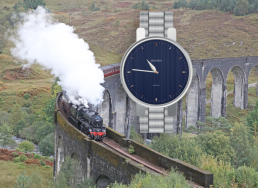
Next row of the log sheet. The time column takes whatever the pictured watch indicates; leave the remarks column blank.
10:46
